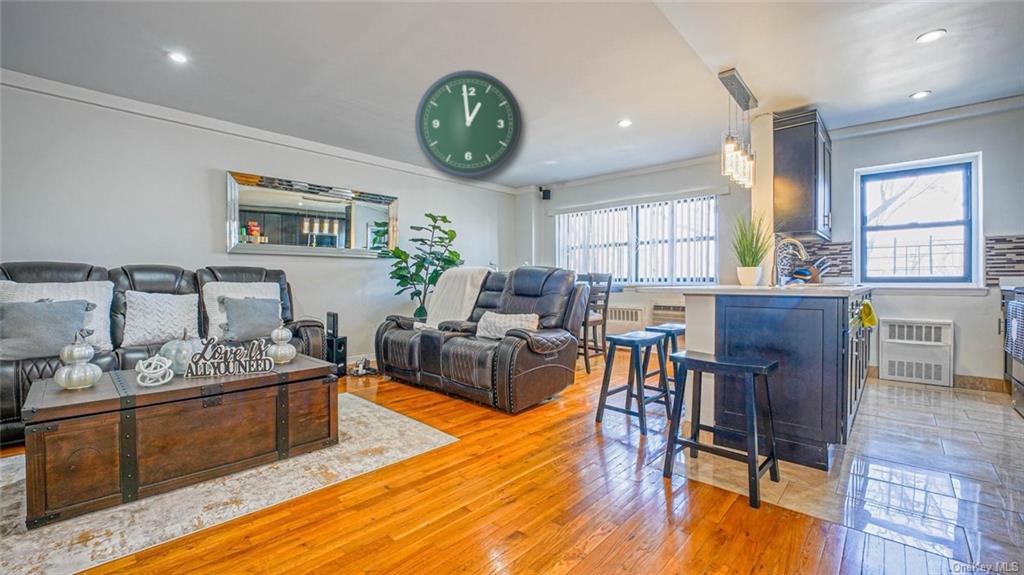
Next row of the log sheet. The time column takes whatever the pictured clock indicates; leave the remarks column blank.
12:59
